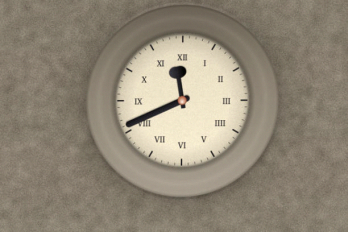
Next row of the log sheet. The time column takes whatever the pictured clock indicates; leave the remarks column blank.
11:41
